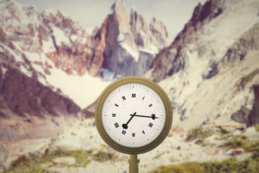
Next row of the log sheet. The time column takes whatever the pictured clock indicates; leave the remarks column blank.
7:16
